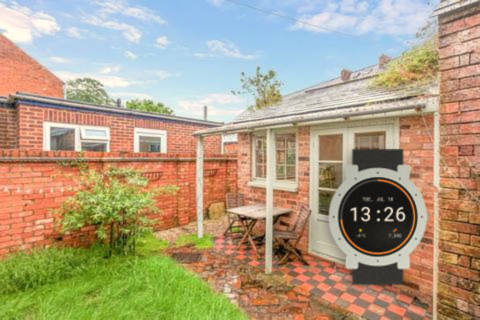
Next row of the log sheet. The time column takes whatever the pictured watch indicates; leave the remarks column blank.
13:26
